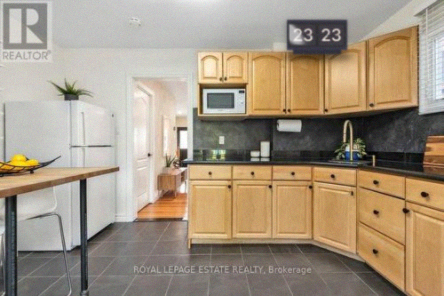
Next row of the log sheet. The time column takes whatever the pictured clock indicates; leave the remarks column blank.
23:23
